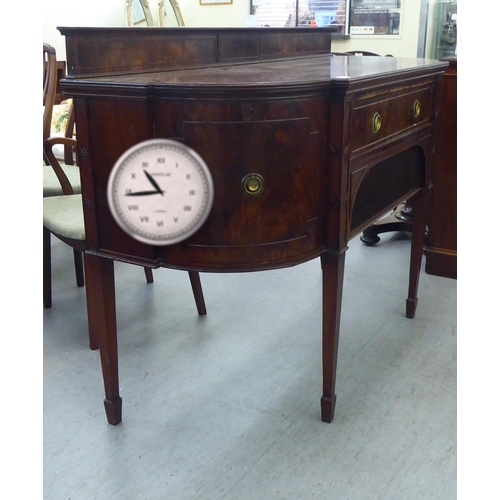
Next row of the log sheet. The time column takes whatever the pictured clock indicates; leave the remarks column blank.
10:44
